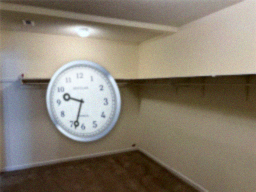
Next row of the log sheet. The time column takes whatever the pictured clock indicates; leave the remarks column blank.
9:33
